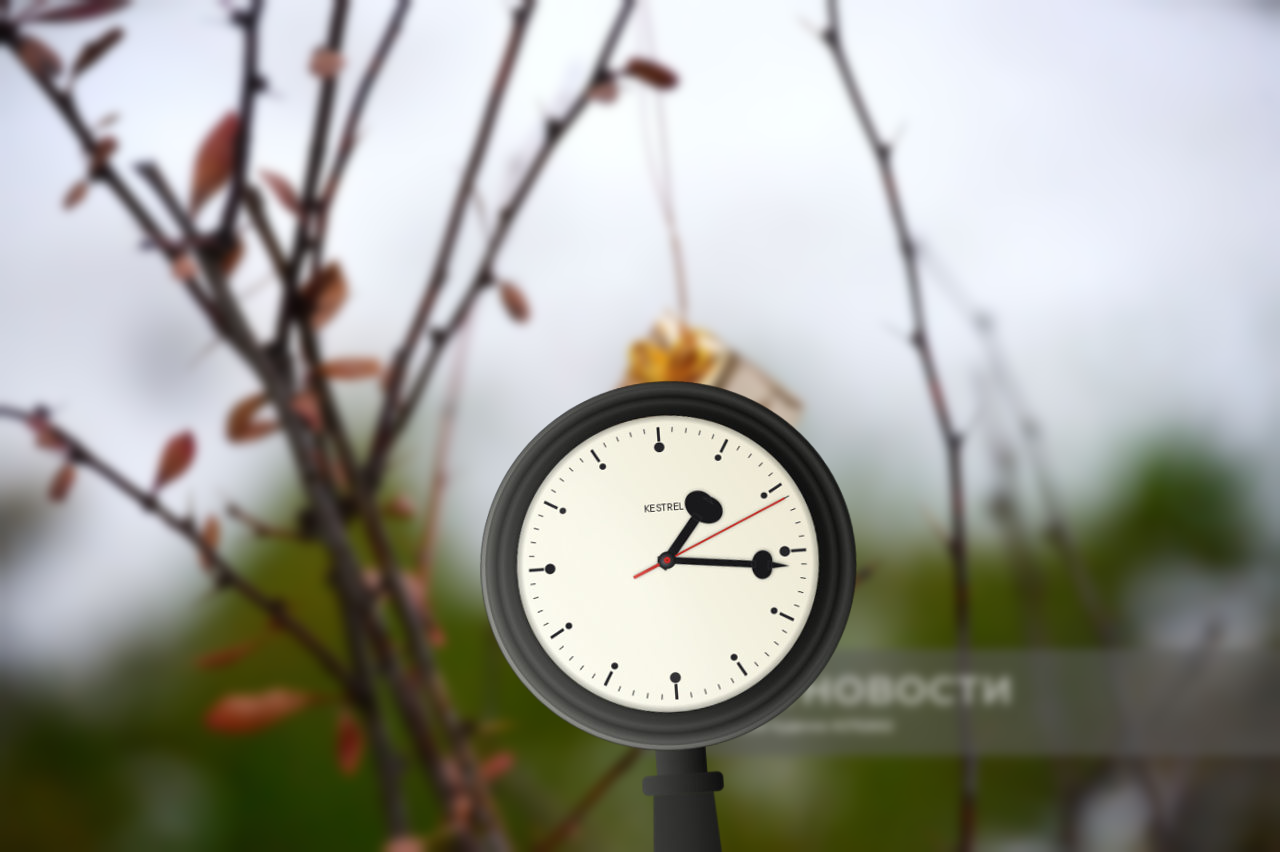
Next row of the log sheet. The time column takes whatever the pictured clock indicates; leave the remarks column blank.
1:16:11
